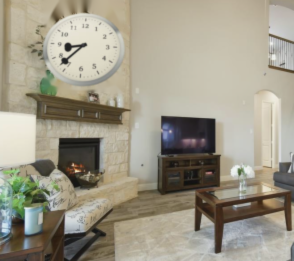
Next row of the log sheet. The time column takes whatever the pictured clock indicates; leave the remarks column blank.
8:37
